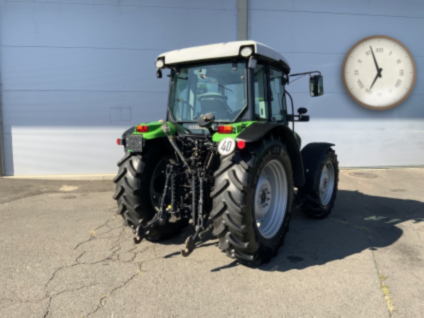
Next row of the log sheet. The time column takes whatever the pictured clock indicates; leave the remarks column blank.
6:57
